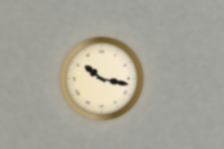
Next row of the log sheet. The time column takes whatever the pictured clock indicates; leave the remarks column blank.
10:17
